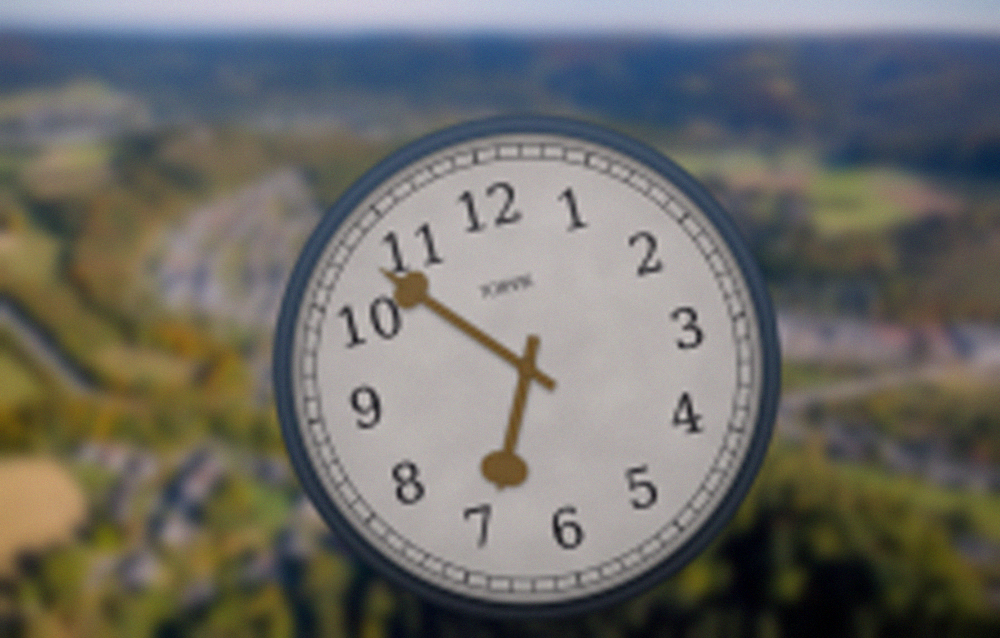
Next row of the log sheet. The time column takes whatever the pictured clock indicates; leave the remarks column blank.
6:53
